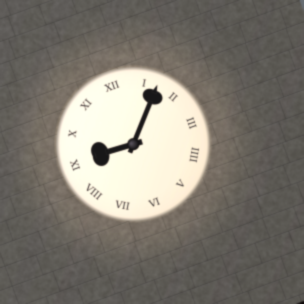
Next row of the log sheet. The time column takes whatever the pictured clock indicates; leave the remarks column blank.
9:07
